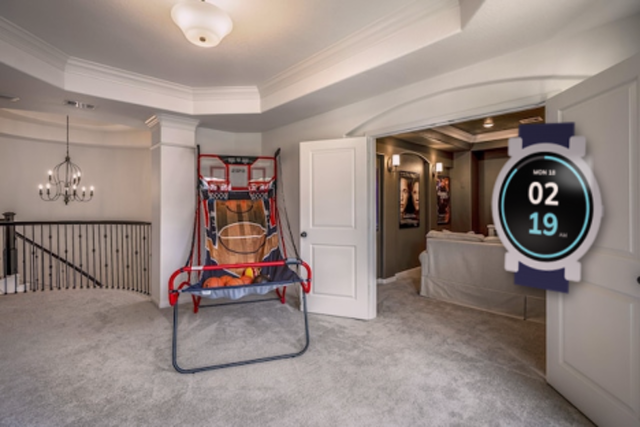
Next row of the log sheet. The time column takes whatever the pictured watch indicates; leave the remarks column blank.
2:19
